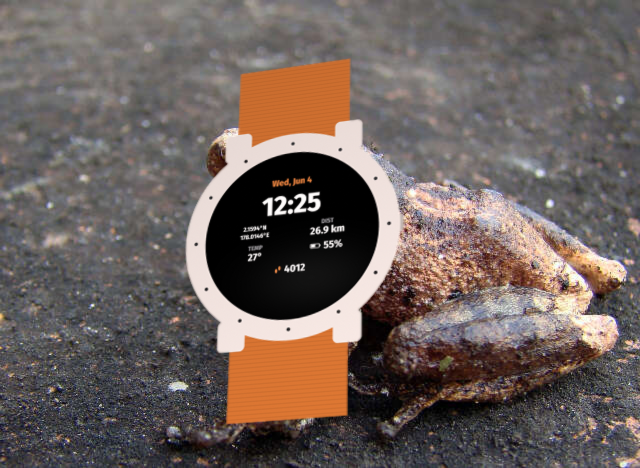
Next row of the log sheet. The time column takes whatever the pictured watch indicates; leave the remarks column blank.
12:25
